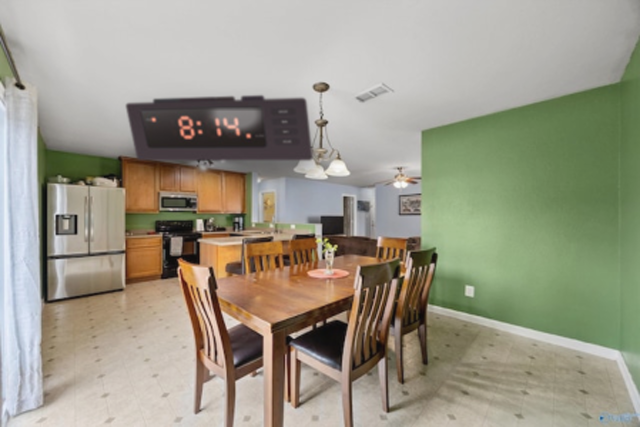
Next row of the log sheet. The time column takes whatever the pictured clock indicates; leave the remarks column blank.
8:14
